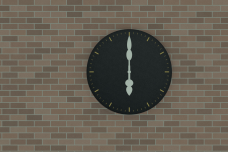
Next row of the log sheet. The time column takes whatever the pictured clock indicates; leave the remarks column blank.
6:00
